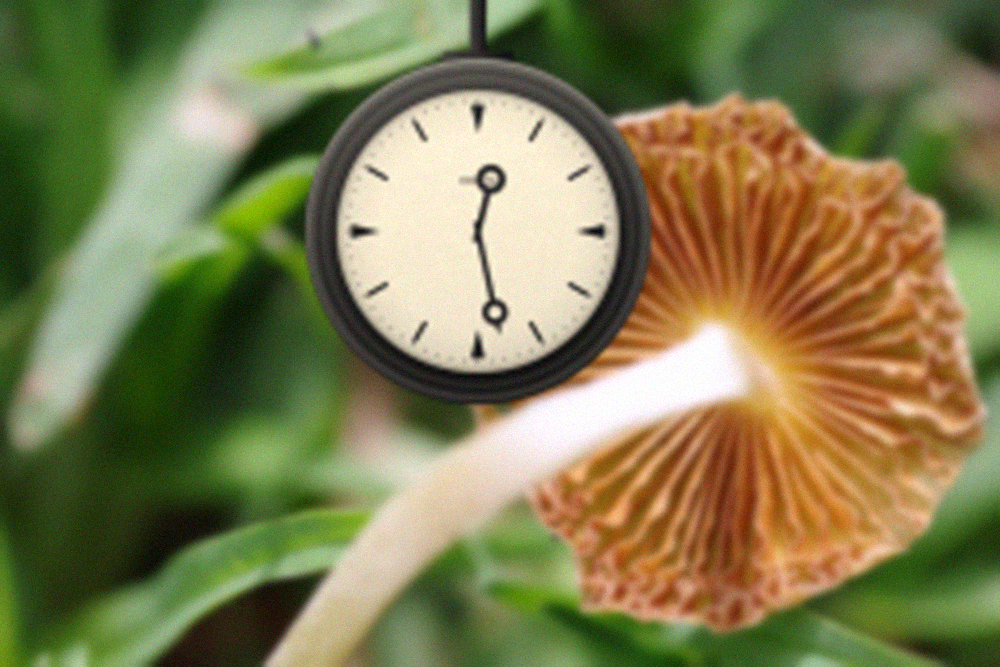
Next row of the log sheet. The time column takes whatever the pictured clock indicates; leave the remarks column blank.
12:28
